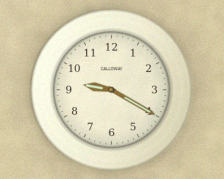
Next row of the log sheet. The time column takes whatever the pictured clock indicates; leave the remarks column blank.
9:20
